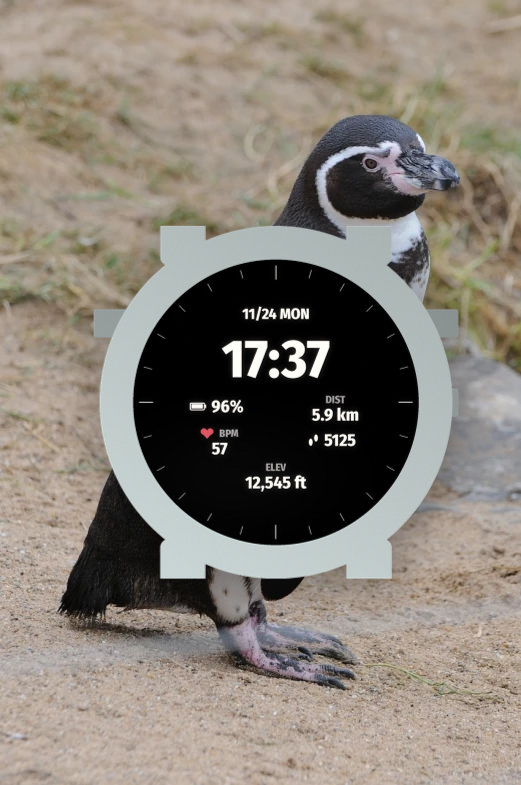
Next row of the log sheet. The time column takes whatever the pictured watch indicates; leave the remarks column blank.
17:37
